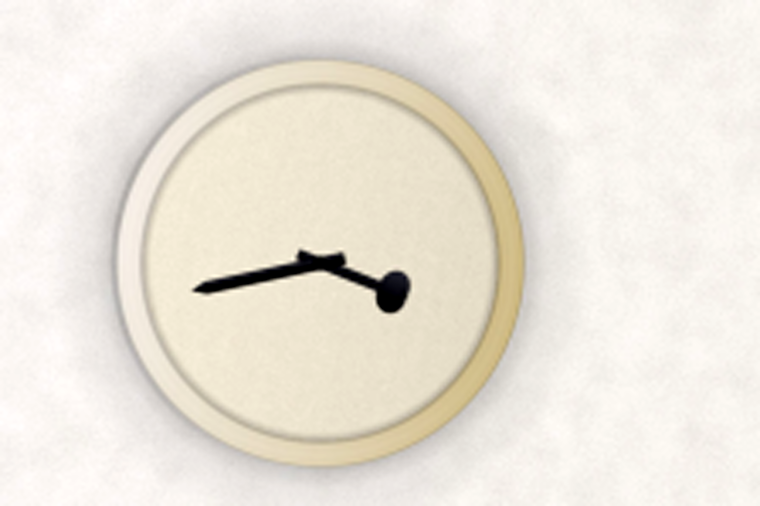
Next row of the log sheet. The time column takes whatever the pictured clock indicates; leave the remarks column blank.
3:43
